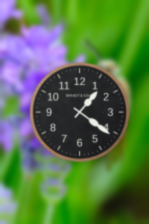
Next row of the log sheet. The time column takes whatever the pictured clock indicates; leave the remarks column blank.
1:21
